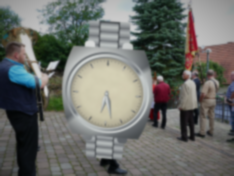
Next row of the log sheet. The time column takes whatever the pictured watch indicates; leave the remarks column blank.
6:28
